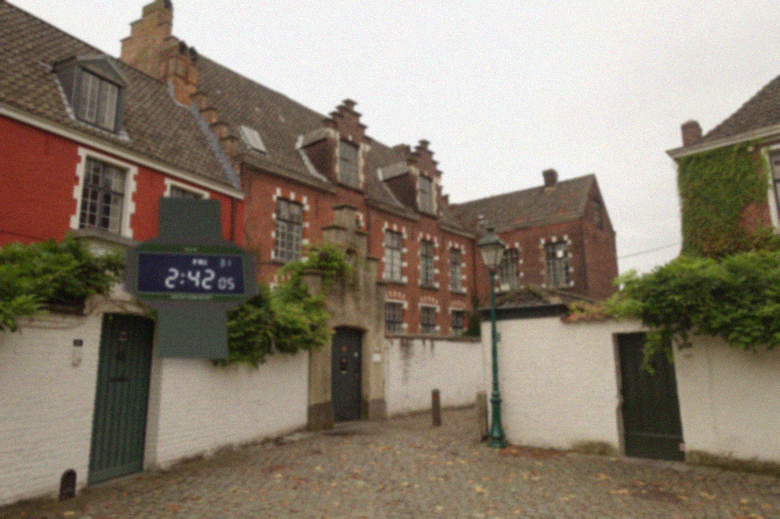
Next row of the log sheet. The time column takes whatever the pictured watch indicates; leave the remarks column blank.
2:42
